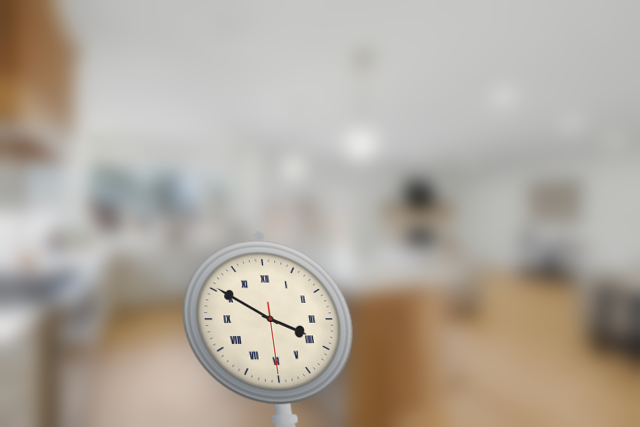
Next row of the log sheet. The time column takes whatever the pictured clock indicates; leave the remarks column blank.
3:50:30
